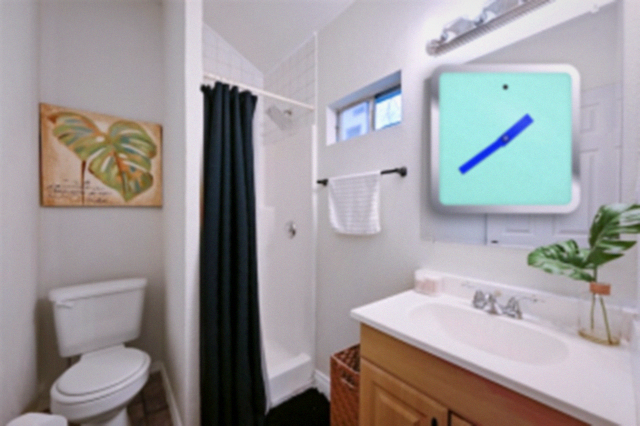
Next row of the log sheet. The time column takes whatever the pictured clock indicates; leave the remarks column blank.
1:39
